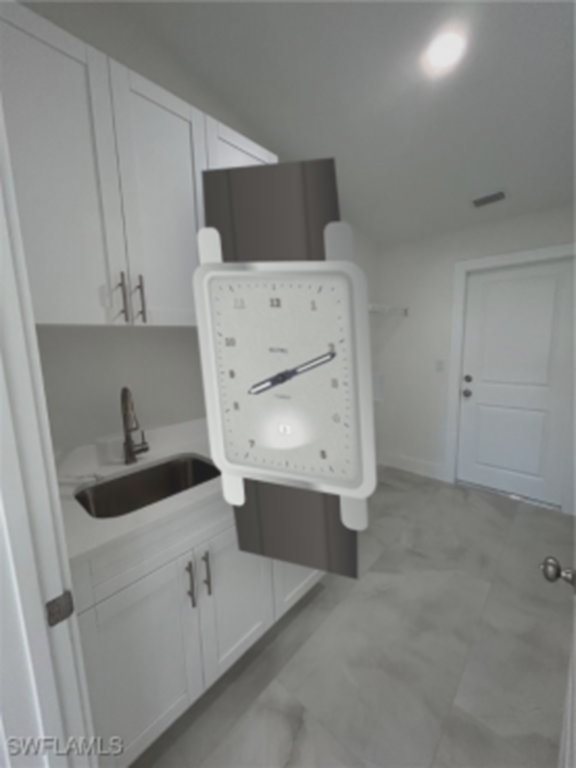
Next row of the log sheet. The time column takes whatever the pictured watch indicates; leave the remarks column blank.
8:11
